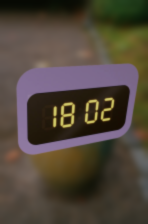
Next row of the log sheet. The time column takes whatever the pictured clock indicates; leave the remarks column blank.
18:02
